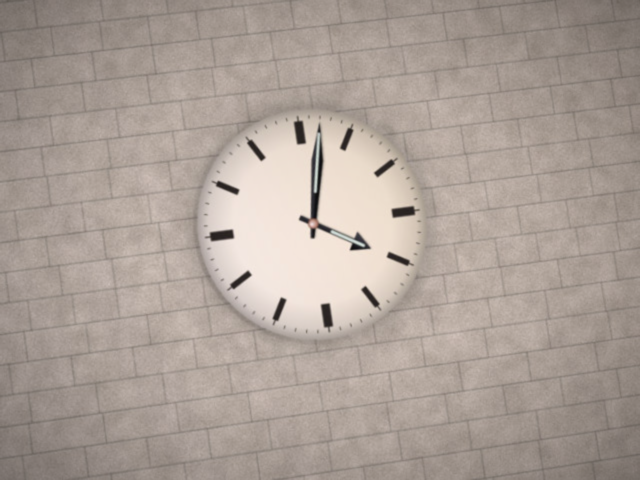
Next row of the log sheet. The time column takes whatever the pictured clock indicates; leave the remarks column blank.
4:02
